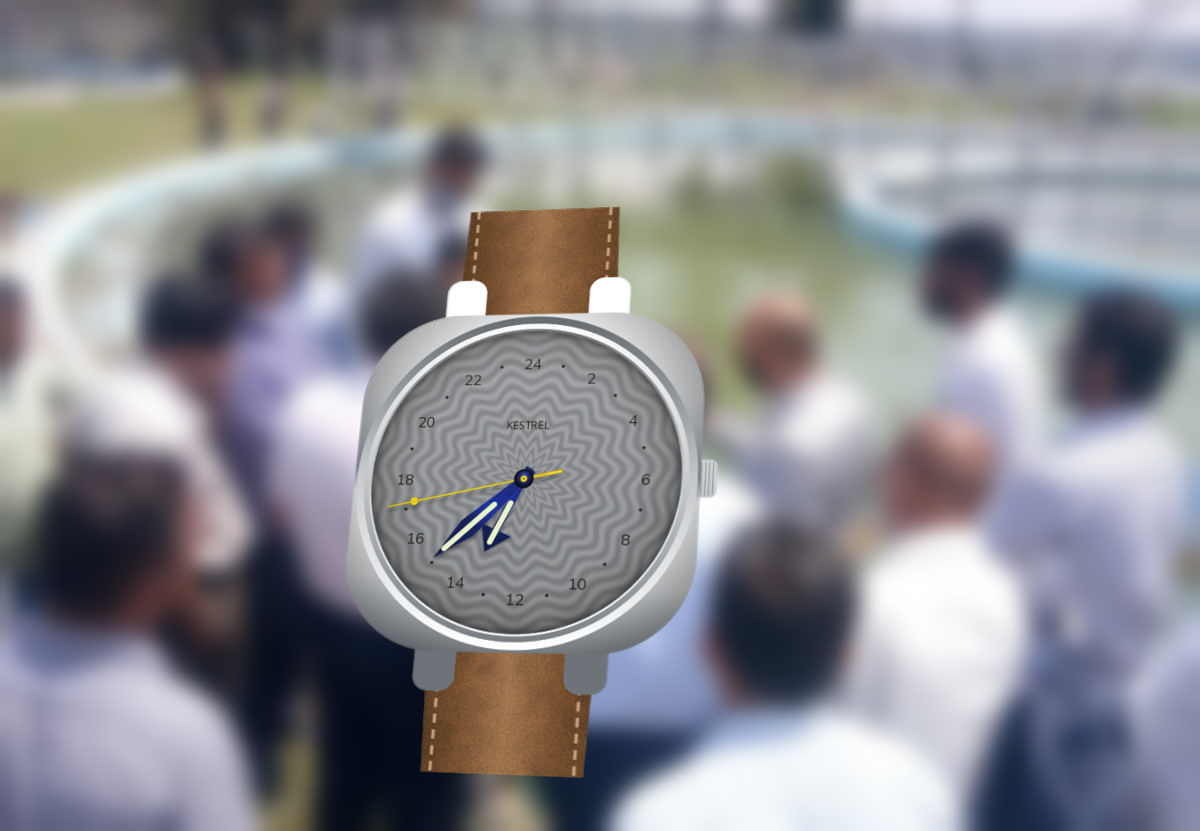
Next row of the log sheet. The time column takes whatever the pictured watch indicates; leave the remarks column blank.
13:37:43
